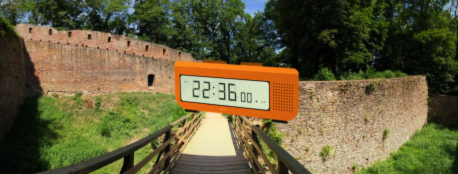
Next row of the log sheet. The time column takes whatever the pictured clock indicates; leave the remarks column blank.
22:36:00
